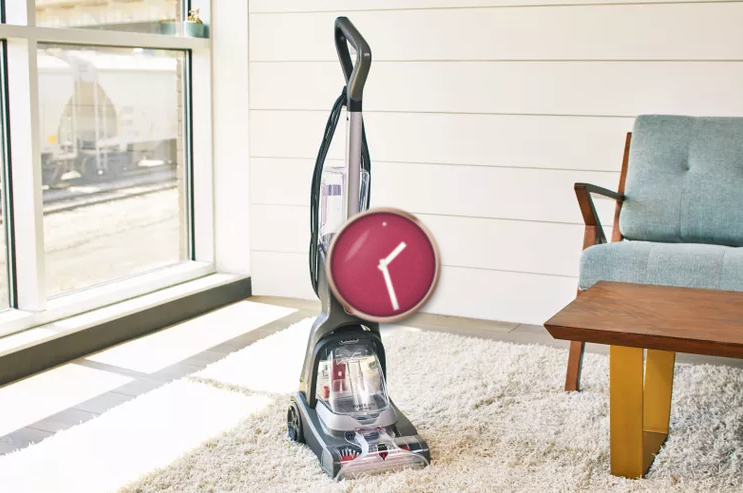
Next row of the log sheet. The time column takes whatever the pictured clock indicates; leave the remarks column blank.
1:27
